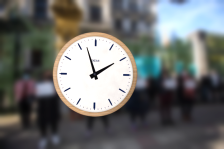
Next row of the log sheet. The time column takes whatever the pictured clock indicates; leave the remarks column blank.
1:57
